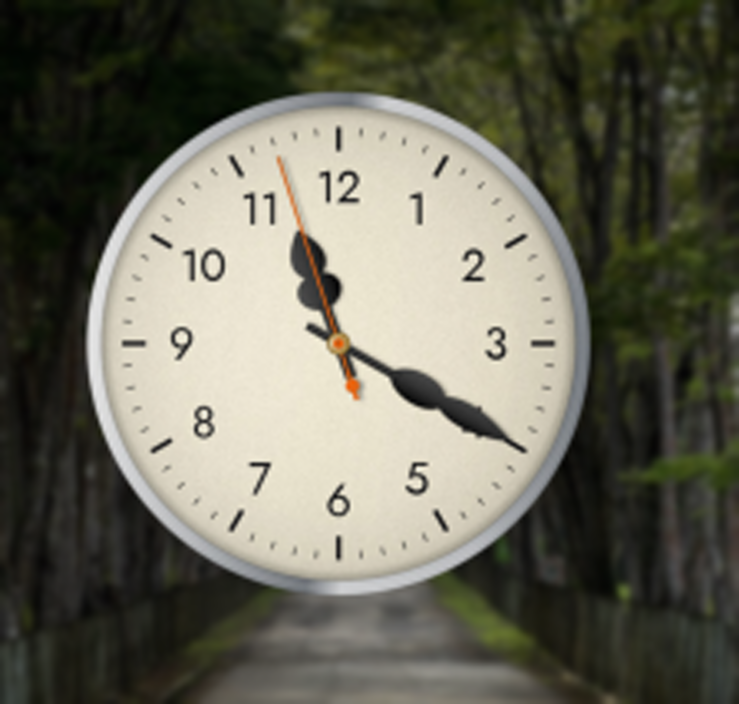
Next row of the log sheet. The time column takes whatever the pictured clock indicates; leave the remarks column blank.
11:19:57
